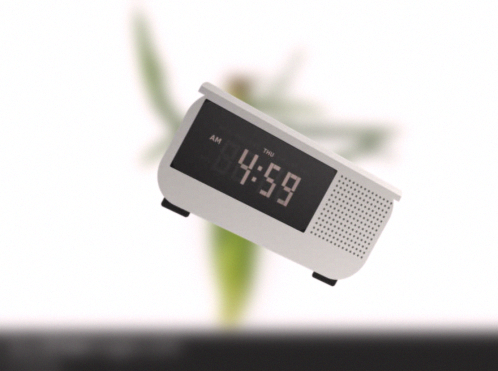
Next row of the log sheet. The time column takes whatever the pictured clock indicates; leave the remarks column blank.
4:59
